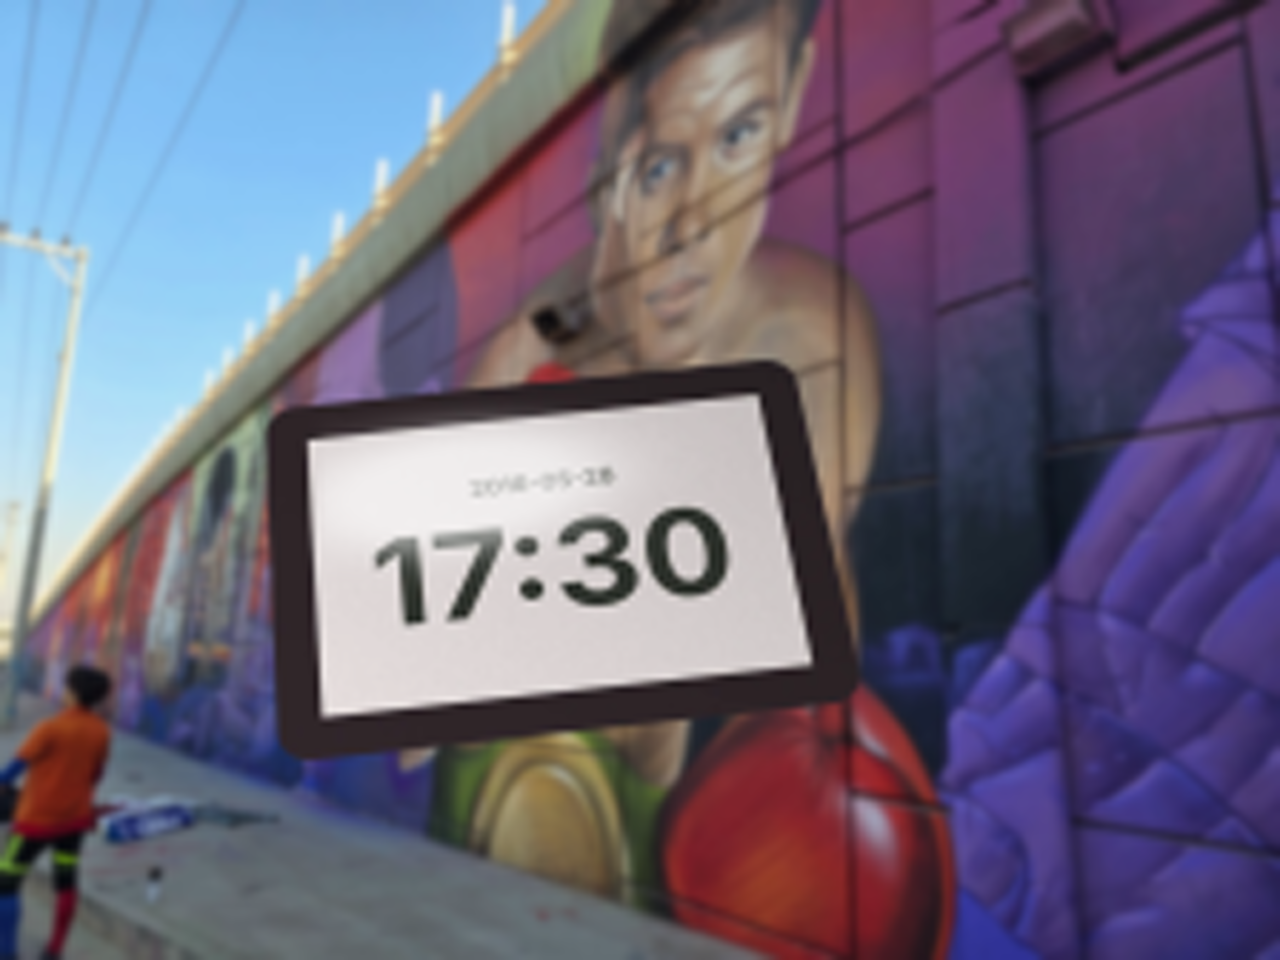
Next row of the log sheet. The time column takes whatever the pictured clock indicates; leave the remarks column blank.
17:30
